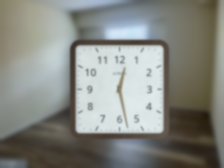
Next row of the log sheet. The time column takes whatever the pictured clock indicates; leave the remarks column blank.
12:28
